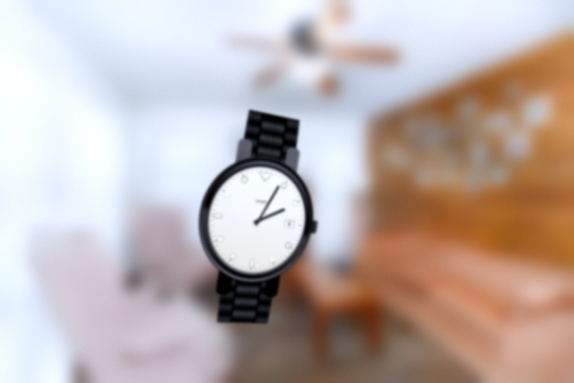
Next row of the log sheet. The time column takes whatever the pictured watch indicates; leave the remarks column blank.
2:04
